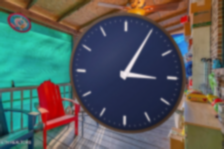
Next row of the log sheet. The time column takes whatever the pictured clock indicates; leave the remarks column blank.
3:05
